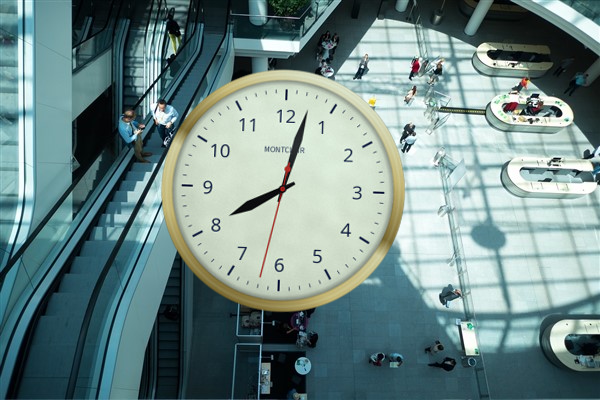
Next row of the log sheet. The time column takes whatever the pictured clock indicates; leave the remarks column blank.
8:02:32
